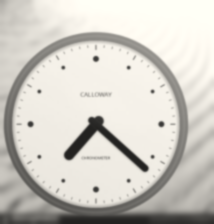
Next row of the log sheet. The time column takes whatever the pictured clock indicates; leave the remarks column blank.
7:22
